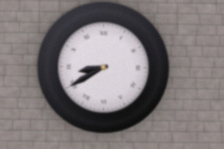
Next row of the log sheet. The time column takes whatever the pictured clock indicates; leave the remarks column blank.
8:40
